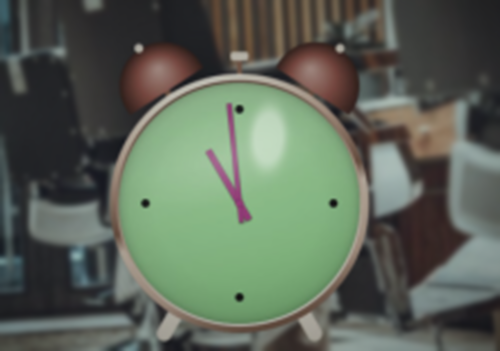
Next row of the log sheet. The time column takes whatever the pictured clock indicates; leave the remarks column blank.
10:59
